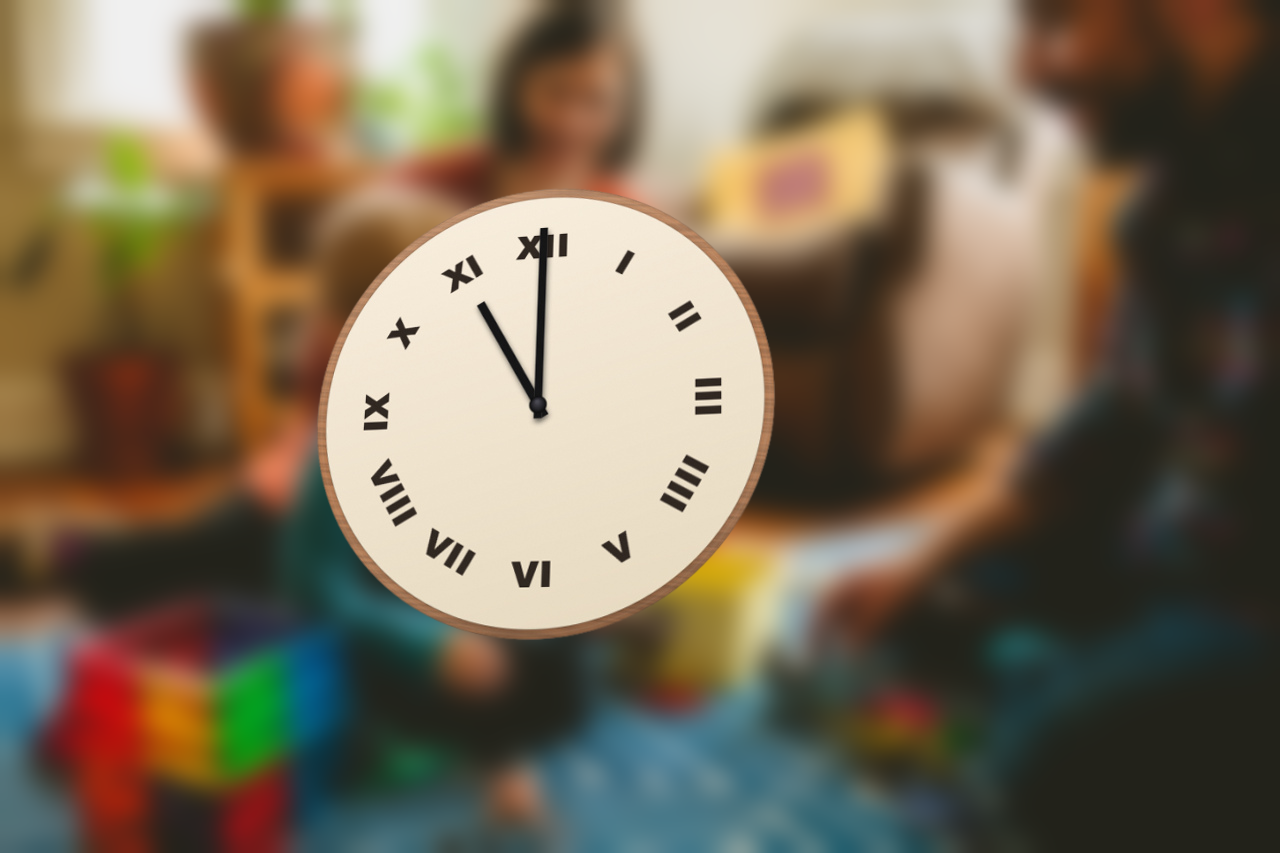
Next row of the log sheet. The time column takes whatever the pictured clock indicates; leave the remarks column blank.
11:00
